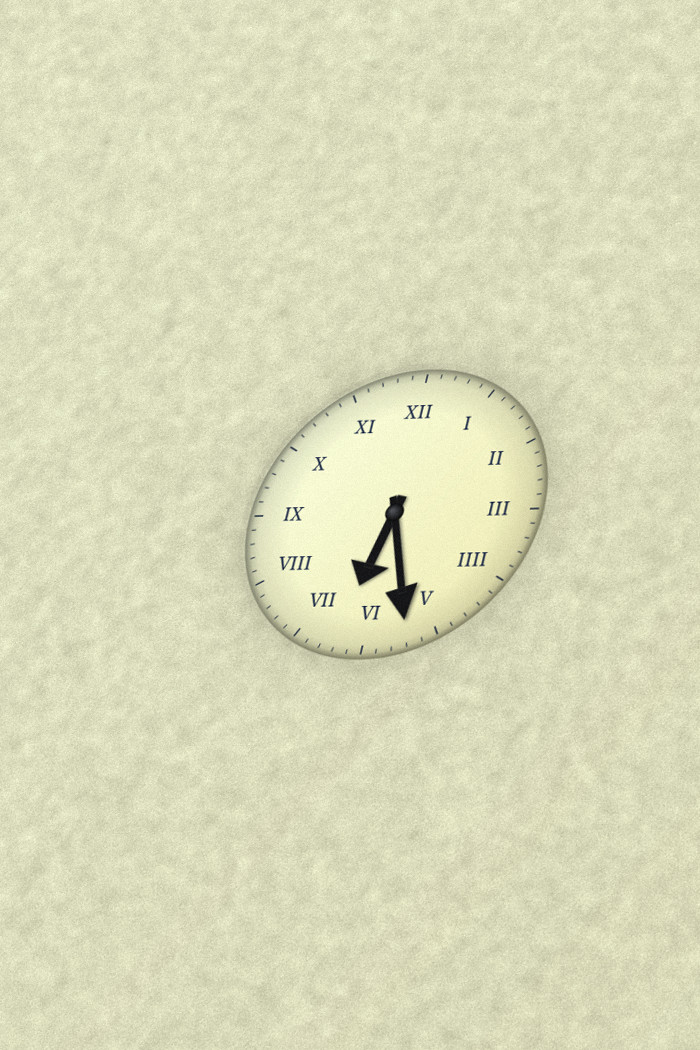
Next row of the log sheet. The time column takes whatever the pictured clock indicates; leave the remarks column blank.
6:27
